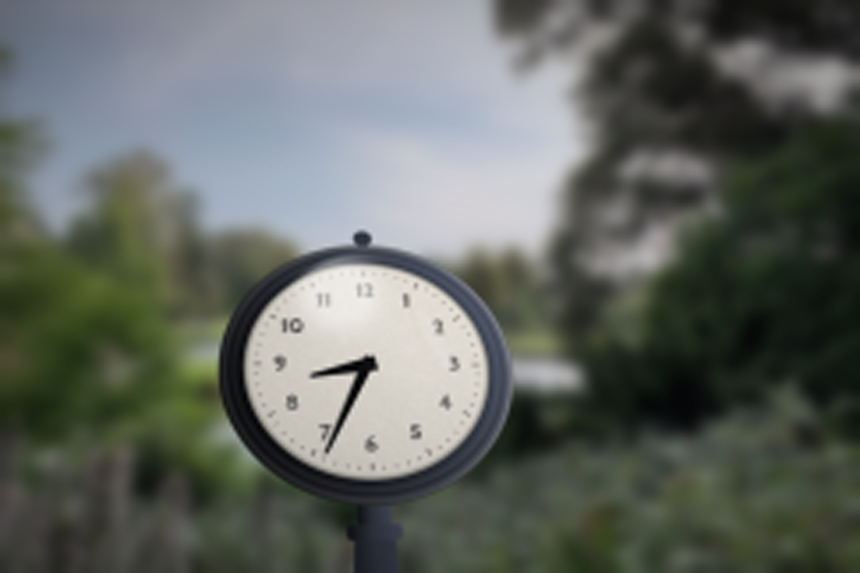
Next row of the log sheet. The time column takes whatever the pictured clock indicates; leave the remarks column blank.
8:34
